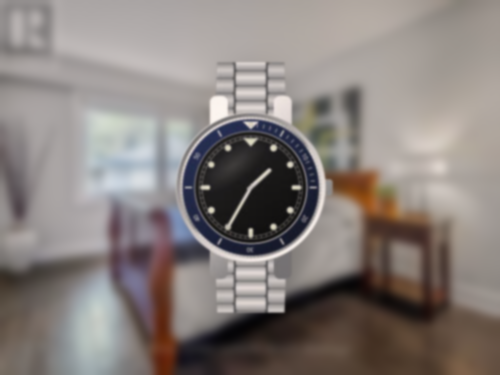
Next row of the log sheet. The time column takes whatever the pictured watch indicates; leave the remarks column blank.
1:35
